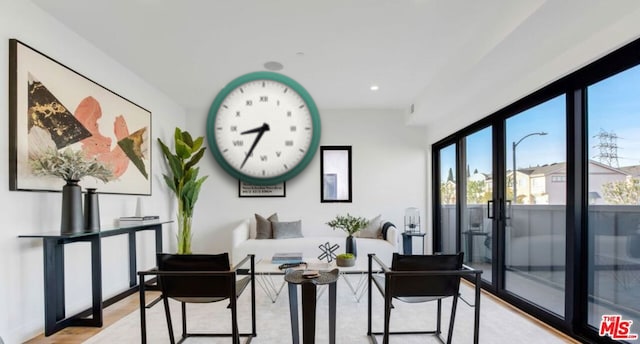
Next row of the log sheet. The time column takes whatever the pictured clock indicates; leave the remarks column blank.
8:35
